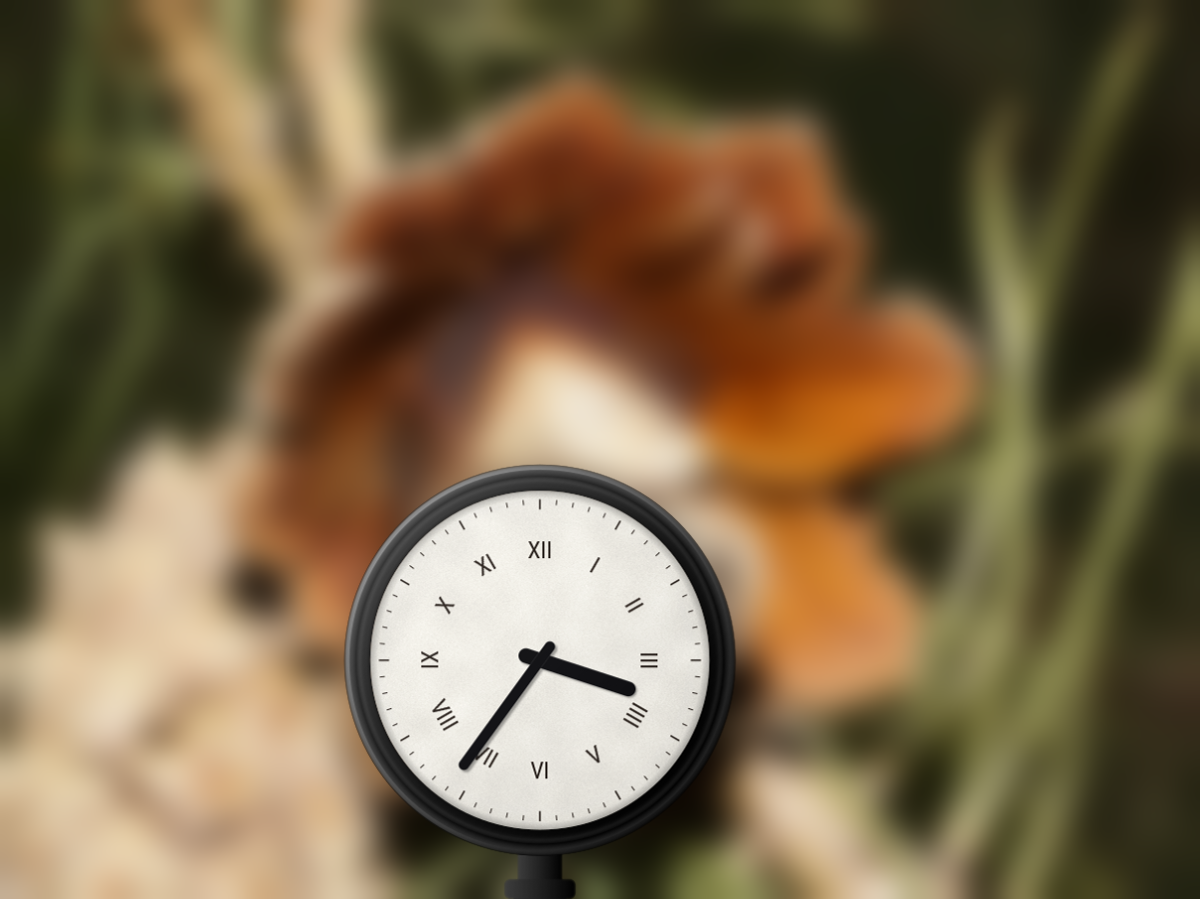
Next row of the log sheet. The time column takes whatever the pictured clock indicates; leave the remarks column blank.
3:36
